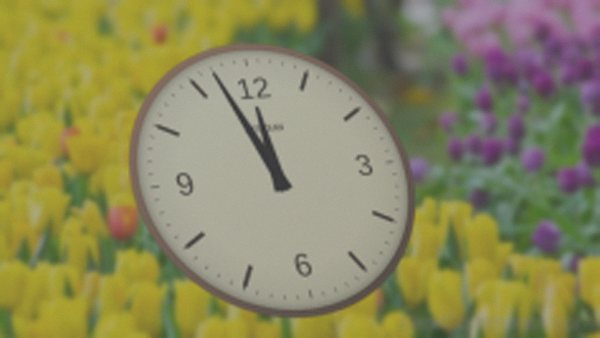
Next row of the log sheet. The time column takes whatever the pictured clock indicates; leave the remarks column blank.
11:57
